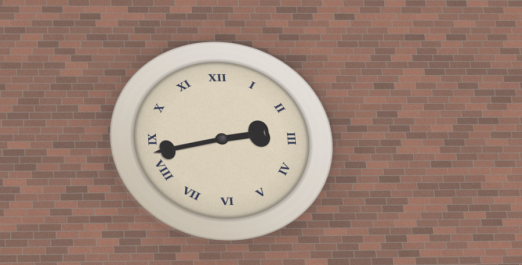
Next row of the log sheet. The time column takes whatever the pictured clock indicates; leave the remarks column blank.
2:43
